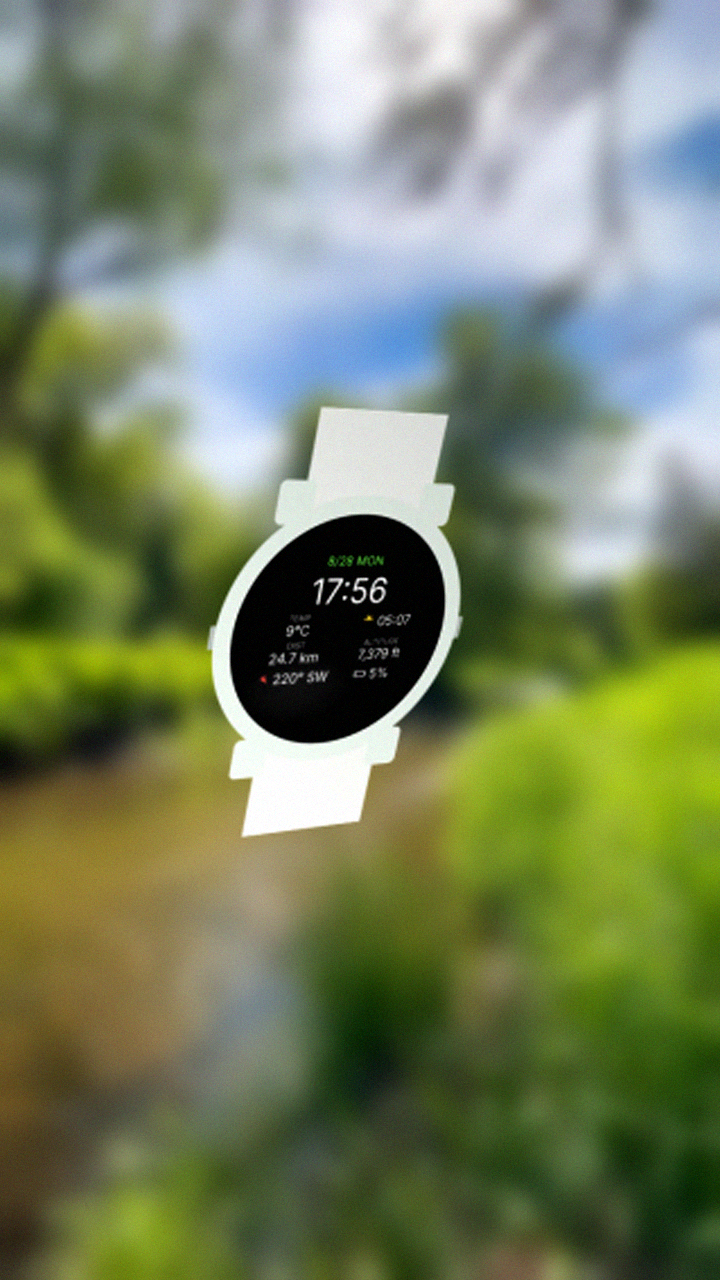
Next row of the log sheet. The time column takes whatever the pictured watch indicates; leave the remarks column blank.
17:56
